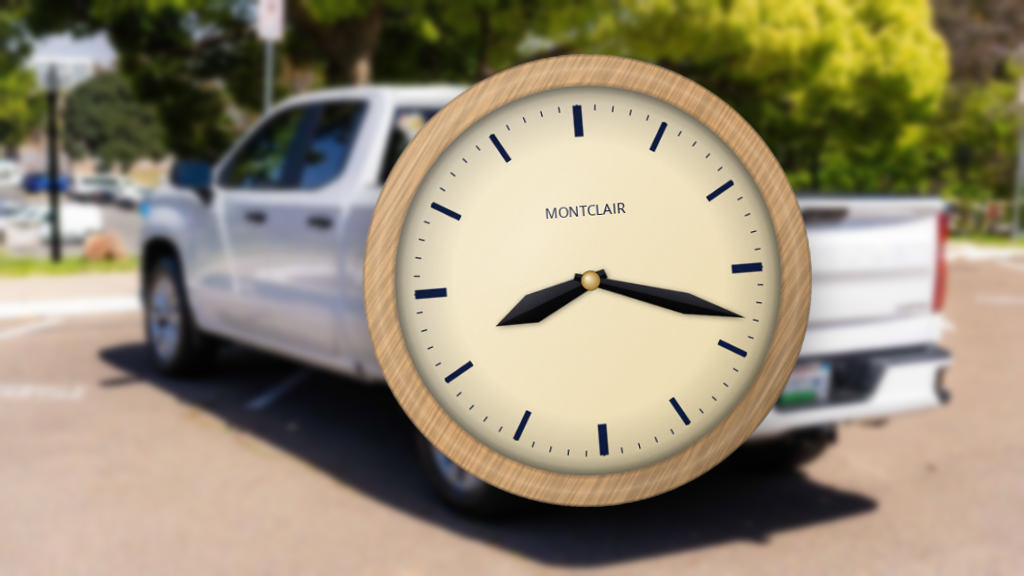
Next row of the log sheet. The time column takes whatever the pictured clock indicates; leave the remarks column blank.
8:18
